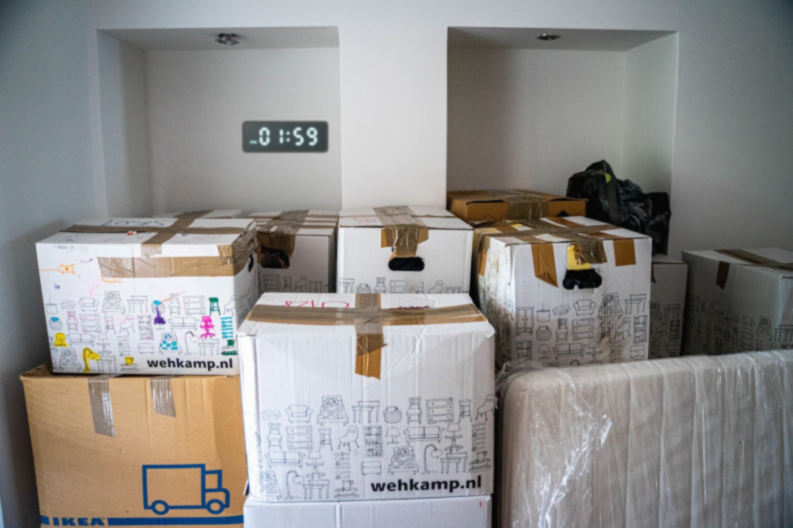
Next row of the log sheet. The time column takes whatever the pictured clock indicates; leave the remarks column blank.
1:59
